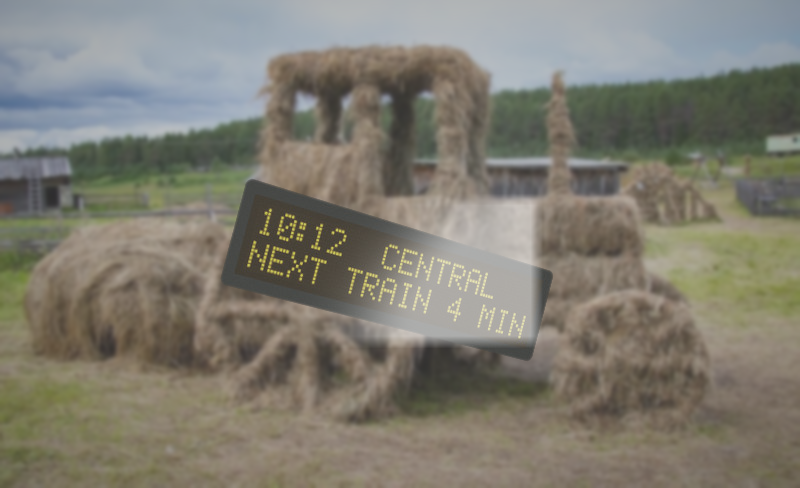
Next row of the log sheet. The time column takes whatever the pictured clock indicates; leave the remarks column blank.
10:12
